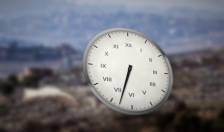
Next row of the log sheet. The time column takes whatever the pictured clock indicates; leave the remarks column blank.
6:33
